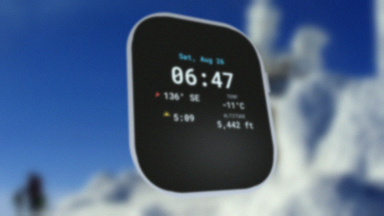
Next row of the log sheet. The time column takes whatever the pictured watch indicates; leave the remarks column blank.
6:47
